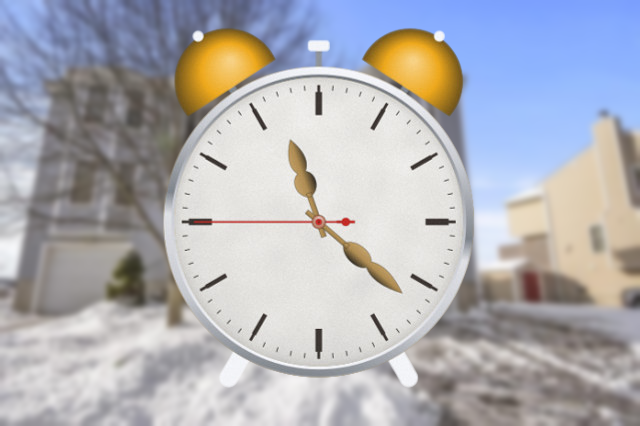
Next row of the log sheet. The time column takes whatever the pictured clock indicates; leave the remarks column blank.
11:21:45
